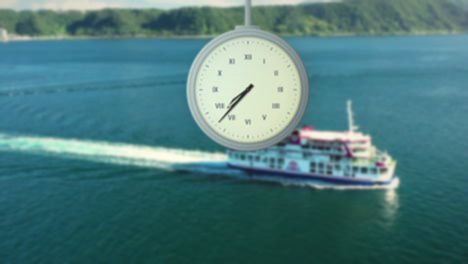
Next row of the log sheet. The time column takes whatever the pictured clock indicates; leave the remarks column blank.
7:37
